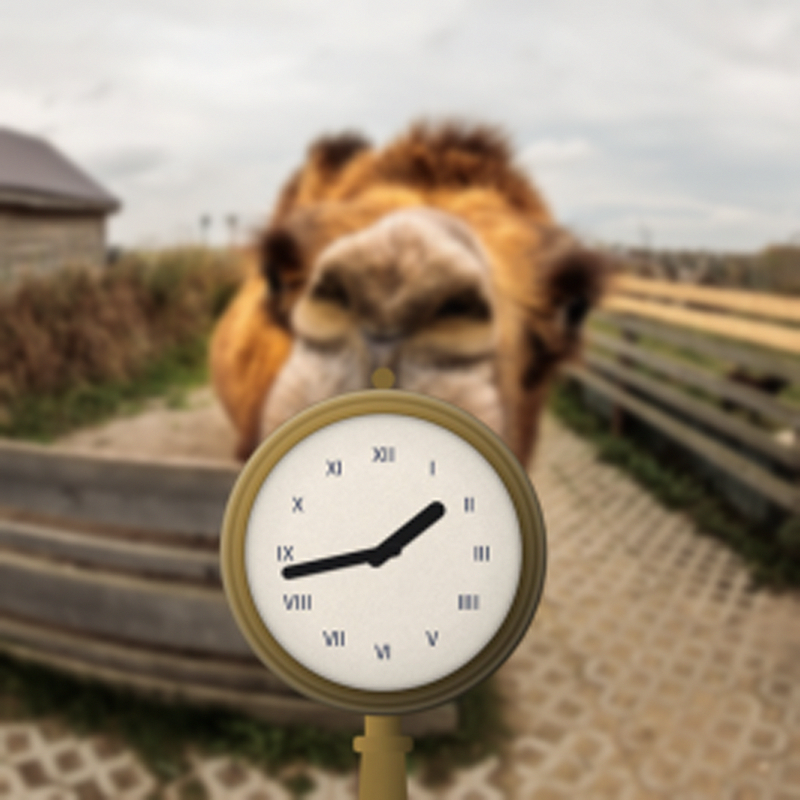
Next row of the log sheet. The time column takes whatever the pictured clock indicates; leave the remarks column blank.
1:43
